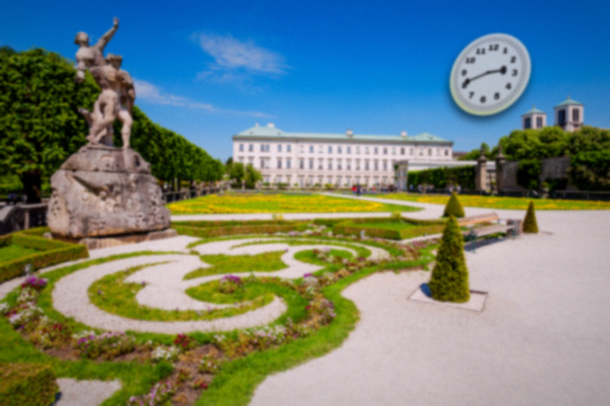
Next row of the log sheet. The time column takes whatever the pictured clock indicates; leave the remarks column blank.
2:41
